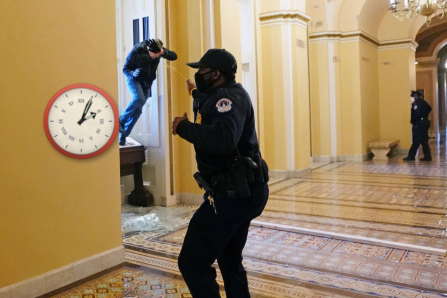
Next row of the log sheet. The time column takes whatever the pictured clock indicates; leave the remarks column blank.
2:04
